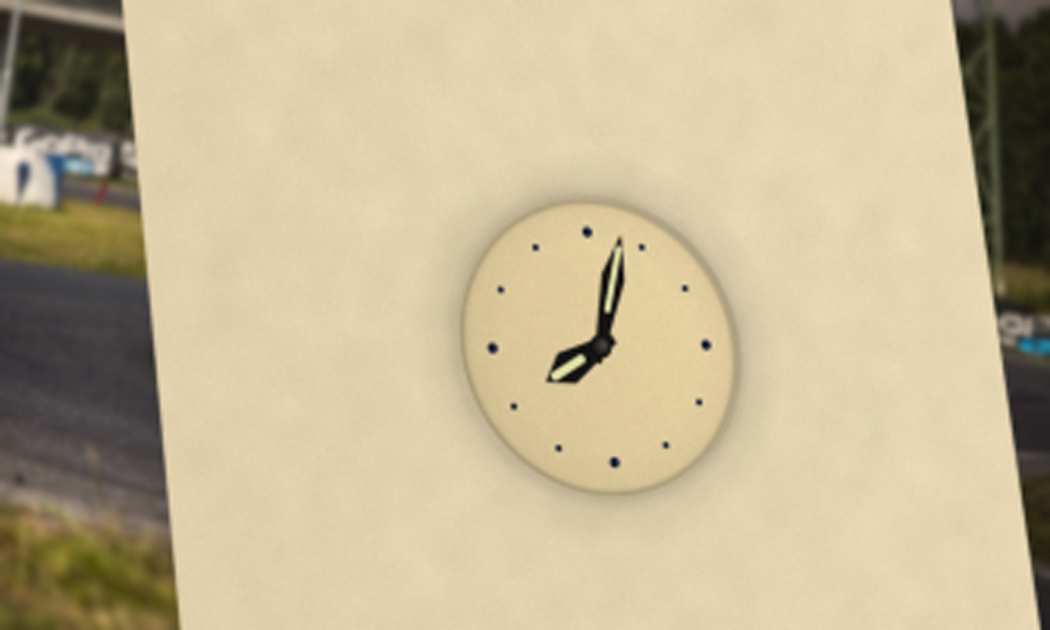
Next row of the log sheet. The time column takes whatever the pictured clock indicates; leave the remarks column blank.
8:03
